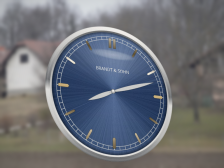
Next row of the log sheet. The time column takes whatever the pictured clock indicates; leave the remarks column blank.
8:12
